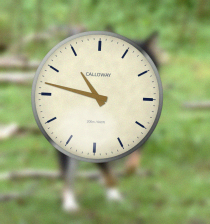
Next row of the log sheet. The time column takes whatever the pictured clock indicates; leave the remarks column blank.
10:47
